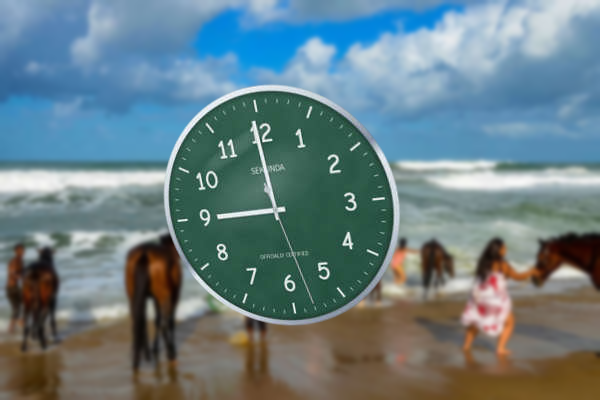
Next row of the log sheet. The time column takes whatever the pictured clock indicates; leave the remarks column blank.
8:59:28
